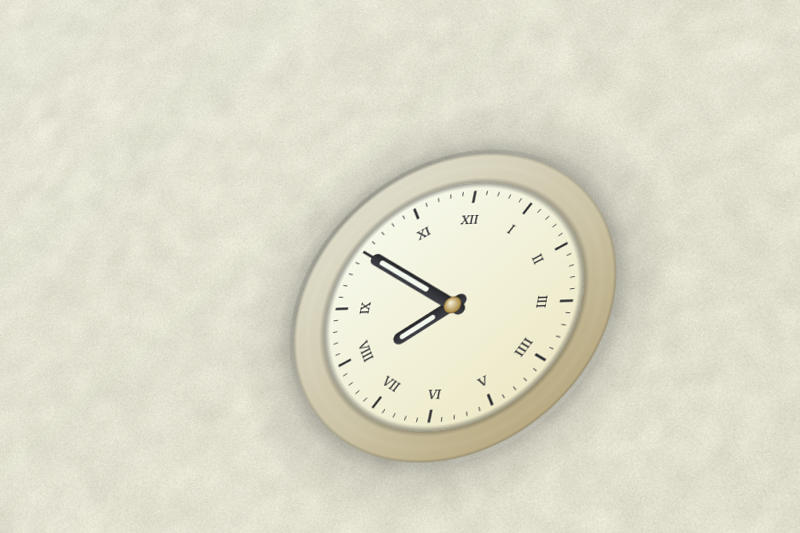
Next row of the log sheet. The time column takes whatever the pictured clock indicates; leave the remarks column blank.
7:50
